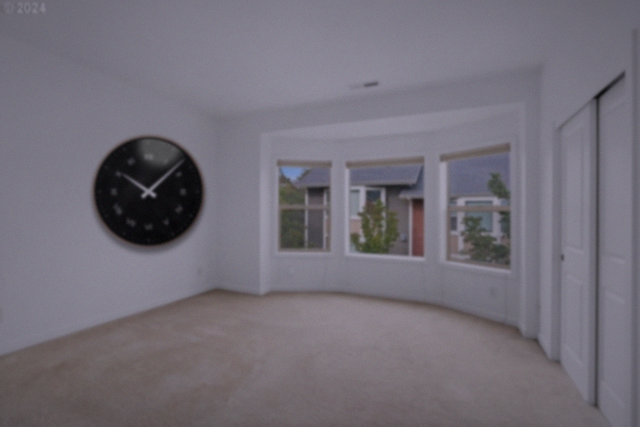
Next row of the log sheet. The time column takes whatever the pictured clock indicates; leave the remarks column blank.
10:08
